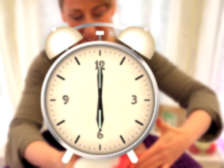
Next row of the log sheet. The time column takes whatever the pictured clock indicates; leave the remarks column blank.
6:00
